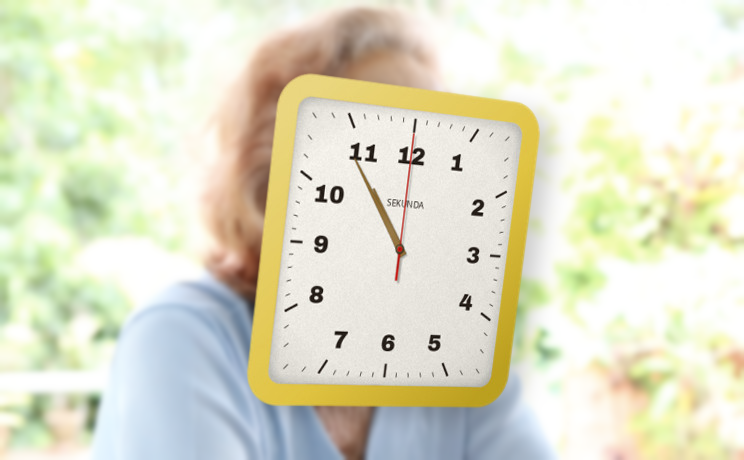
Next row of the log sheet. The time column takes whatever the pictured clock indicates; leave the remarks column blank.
10:54:00
